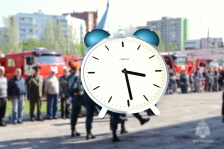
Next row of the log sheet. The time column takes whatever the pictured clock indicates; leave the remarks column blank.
3:29
